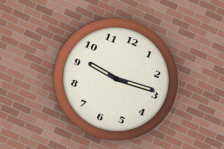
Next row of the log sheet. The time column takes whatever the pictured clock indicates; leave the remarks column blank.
9:14
